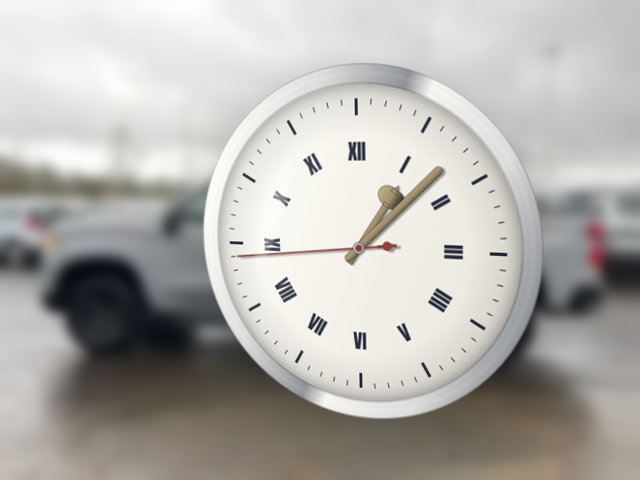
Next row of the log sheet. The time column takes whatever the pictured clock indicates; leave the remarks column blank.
1:07:44
